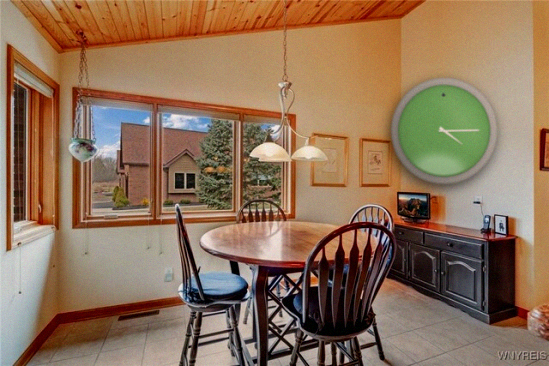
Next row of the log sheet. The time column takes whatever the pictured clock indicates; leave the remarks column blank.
4:15
